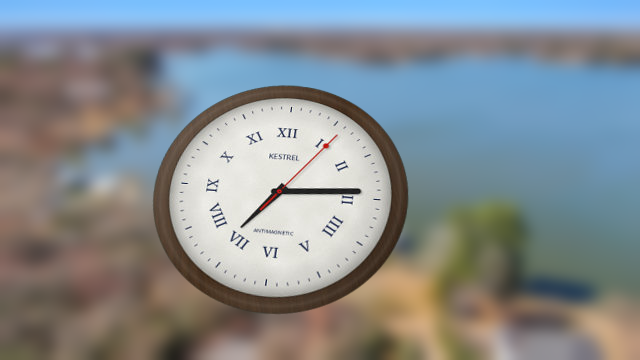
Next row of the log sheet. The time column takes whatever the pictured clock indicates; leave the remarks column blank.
7:14:06
